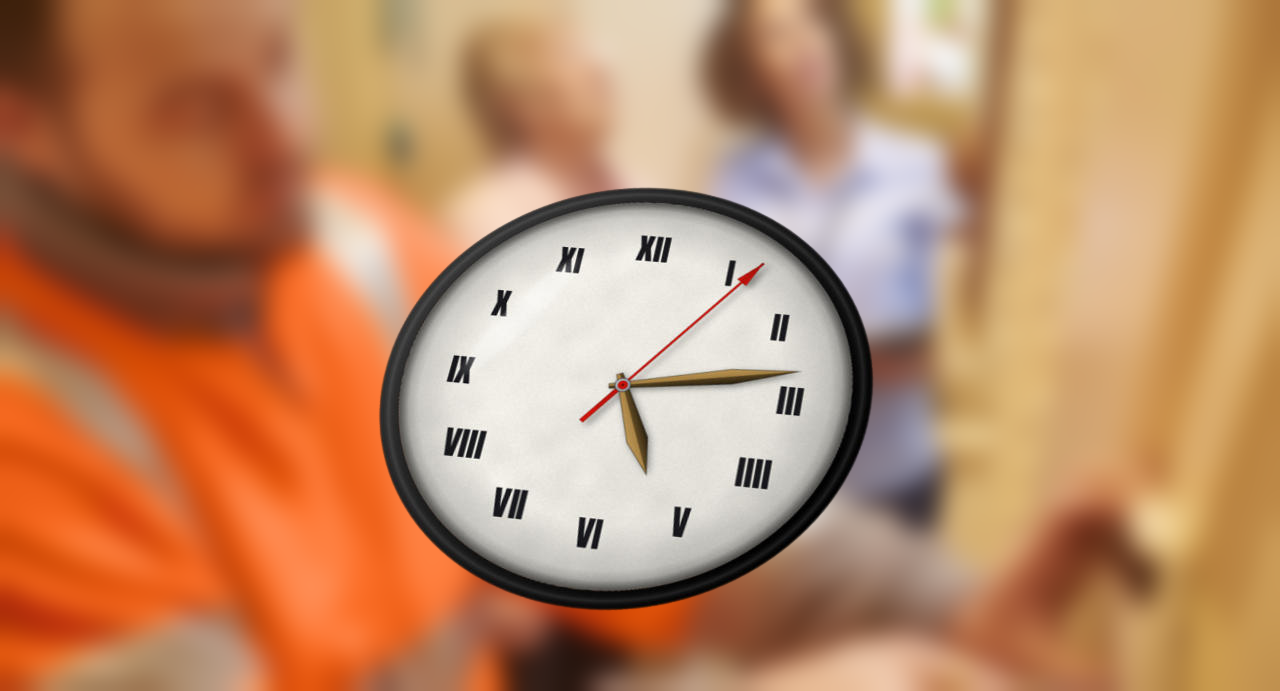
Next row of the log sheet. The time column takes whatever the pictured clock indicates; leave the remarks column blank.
5:13:06
